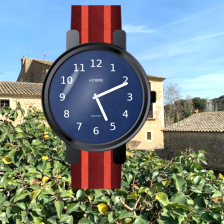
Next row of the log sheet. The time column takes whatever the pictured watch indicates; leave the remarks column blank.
5:11
